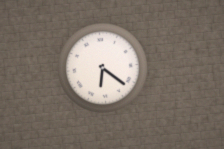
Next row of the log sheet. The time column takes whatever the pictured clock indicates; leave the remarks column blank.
6:22
